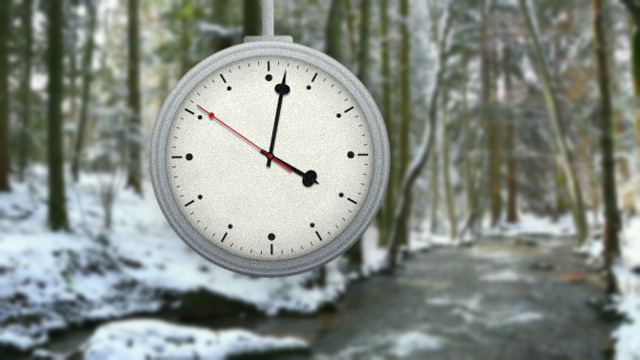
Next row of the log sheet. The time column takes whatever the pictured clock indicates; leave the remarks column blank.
4:01:51
